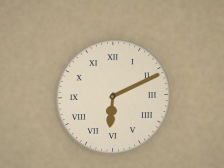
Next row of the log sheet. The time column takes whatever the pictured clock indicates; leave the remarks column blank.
6:11
